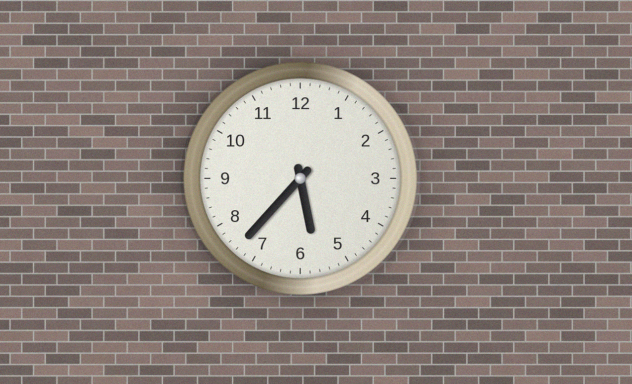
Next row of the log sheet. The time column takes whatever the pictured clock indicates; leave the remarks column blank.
5:37
